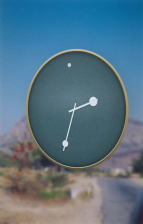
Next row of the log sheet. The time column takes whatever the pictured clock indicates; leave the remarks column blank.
2:34
